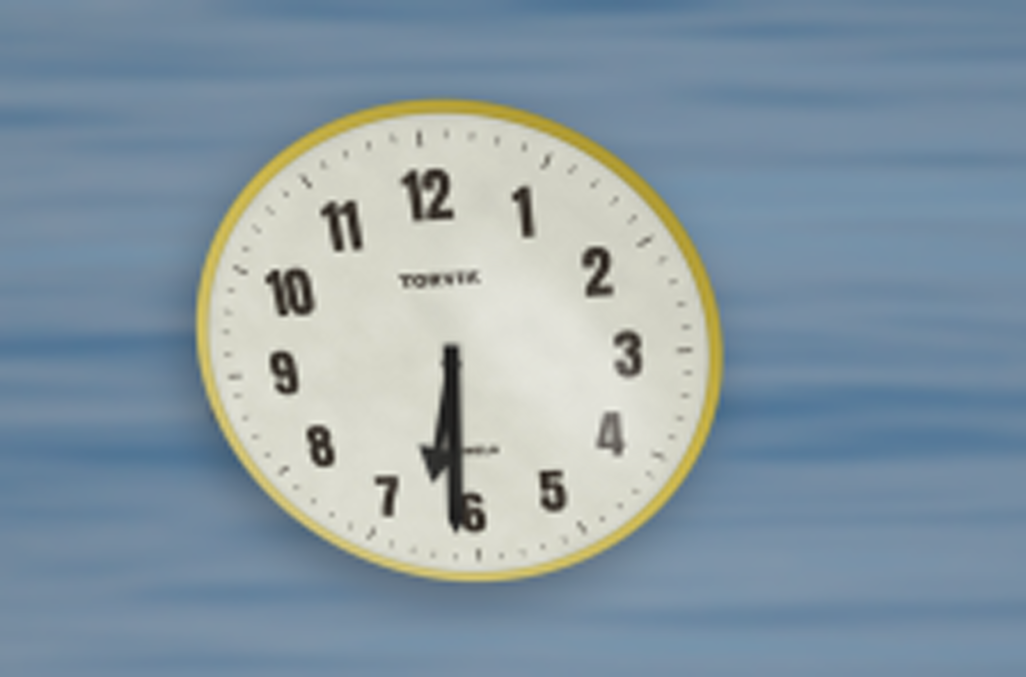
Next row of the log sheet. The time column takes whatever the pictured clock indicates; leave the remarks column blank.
6:31
